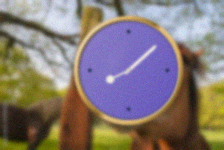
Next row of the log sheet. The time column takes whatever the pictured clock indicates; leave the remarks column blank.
8:08
